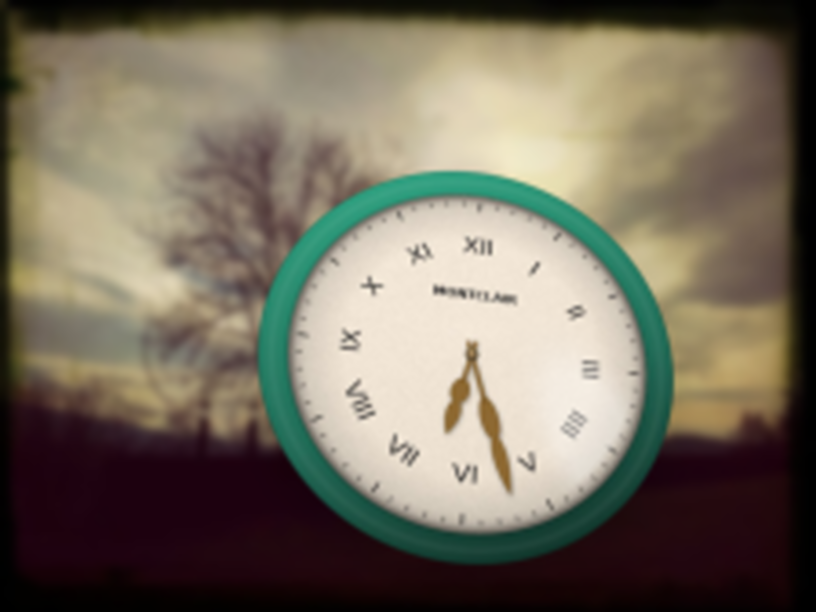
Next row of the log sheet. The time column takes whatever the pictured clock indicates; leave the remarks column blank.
6:27
